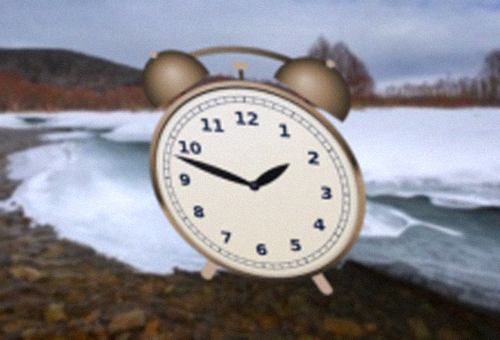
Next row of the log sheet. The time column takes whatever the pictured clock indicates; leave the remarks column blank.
1:48
